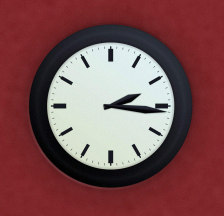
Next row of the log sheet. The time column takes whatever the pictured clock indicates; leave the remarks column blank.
2:16
